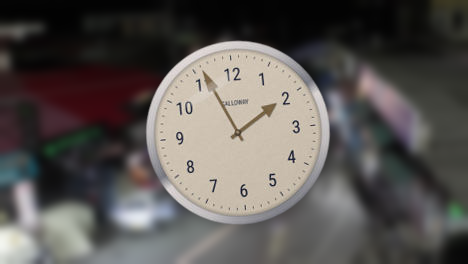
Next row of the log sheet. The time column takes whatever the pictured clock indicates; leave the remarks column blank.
1:56
